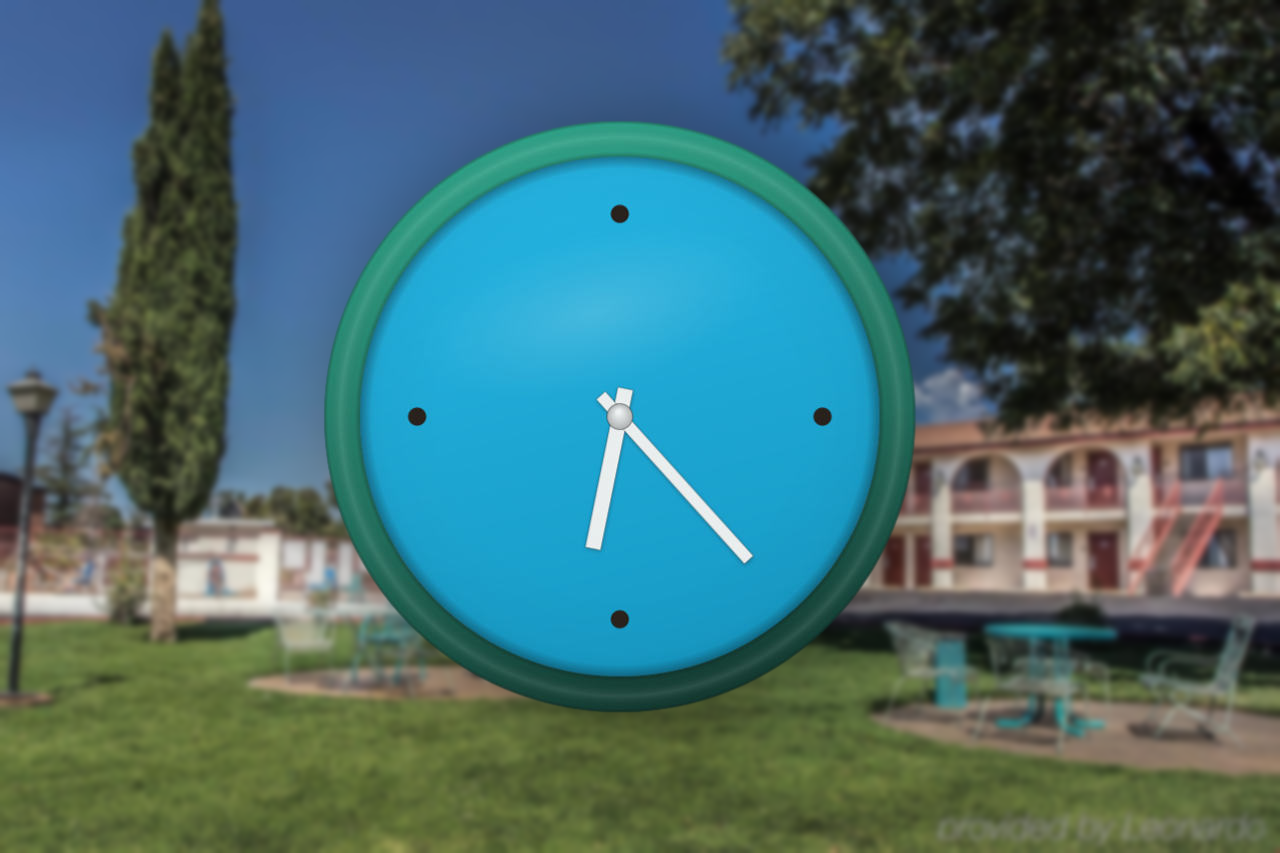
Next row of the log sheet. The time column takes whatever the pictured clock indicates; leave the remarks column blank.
6:23
